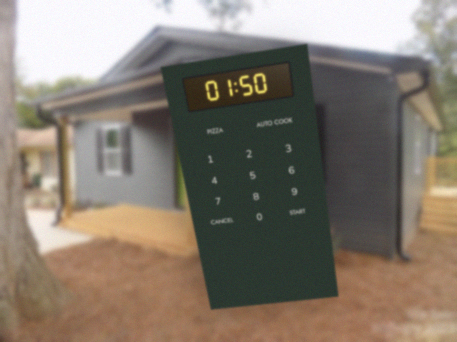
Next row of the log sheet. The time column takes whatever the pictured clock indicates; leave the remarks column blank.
1:50
